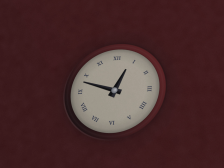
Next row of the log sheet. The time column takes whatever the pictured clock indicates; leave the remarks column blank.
12:48
